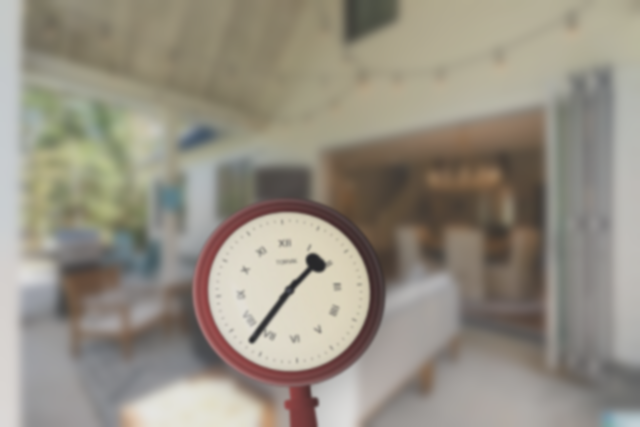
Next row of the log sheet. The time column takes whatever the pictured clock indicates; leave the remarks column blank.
1:37
